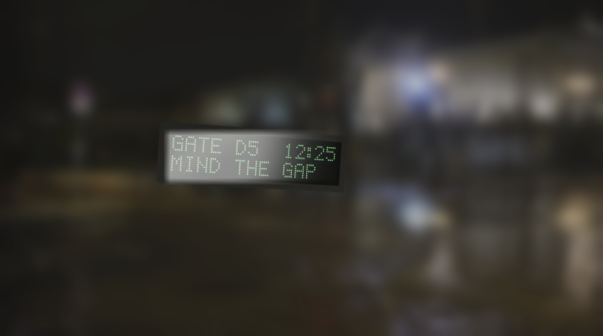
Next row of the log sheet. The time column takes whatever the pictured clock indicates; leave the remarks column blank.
12:25
